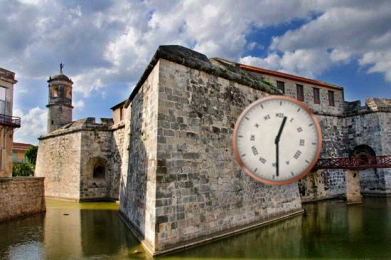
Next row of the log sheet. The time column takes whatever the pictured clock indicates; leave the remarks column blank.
12:29
